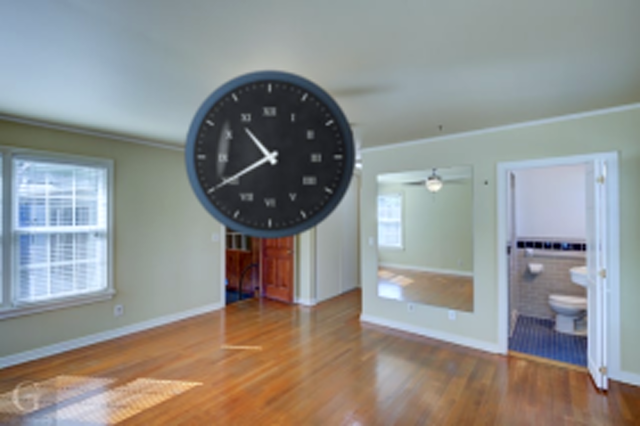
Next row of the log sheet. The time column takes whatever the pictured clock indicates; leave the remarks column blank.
10:40
